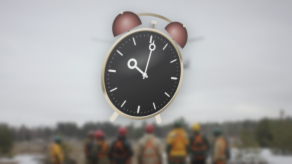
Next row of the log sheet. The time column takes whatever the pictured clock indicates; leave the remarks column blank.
10:01
